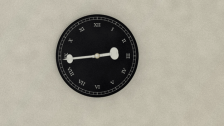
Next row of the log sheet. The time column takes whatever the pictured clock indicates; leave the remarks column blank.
2:44
